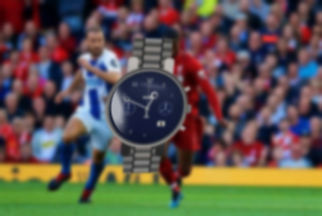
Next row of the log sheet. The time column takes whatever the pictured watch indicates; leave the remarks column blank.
12:49
